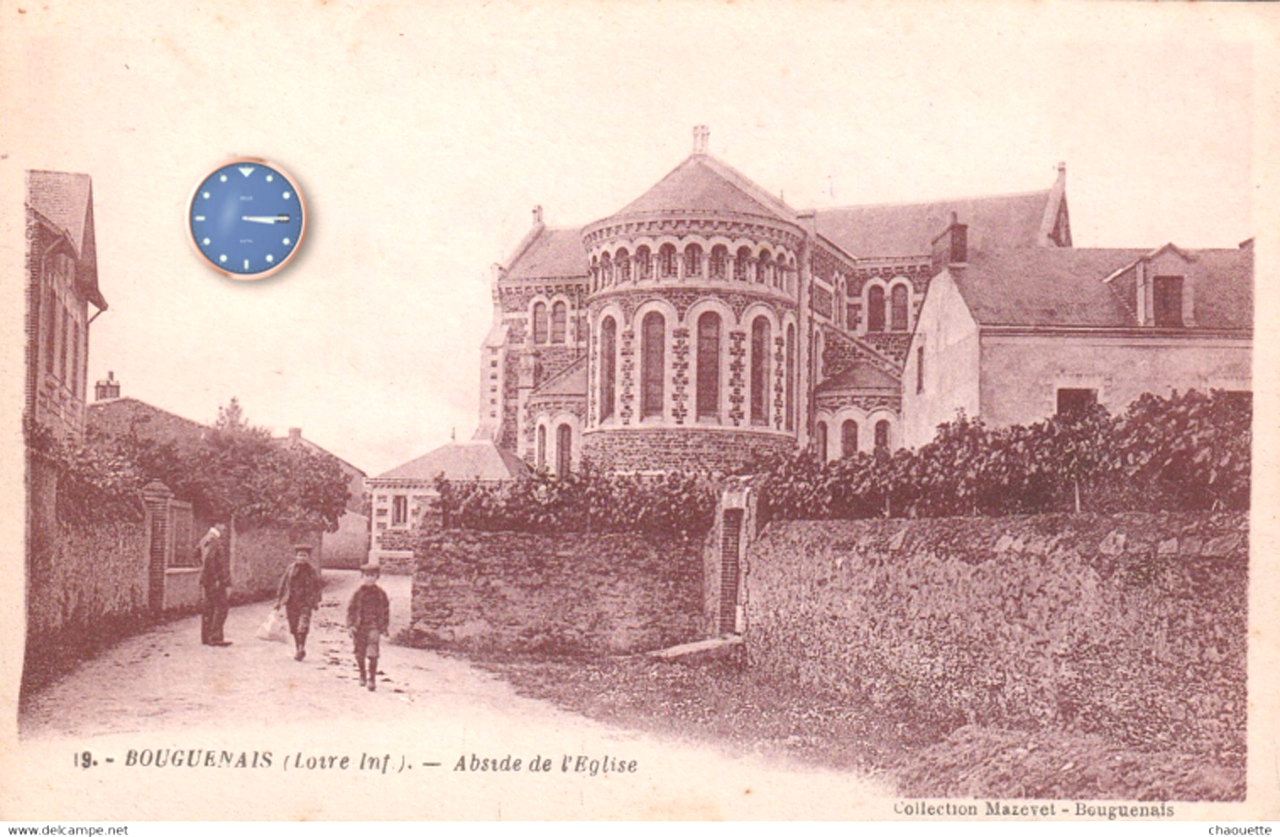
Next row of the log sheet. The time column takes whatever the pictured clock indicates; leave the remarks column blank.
3:15
